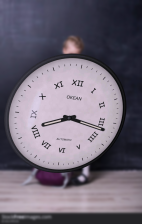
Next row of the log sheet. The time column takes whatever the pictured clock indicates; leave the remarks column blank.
8:17
